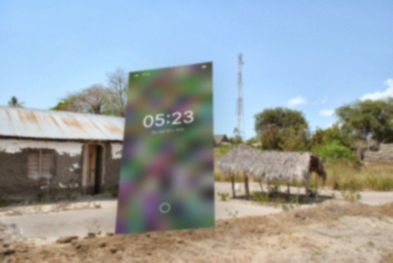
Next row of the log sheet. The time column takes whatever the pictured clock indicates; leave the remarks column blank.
5:23
